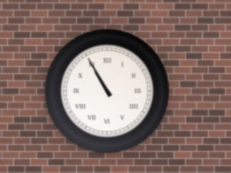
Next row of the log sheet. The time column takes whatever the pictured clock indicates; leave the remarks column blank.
10:55
